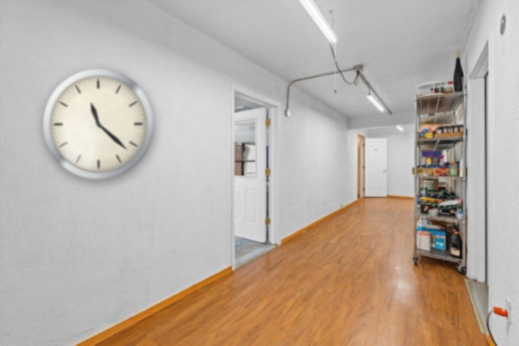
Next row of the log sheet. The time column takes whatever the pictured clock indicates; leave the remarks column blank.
11:22
